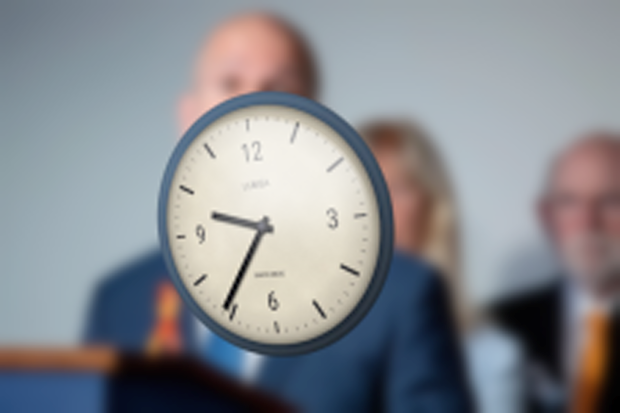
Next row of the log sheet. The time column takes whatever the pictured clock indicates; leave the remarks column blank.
9:36
